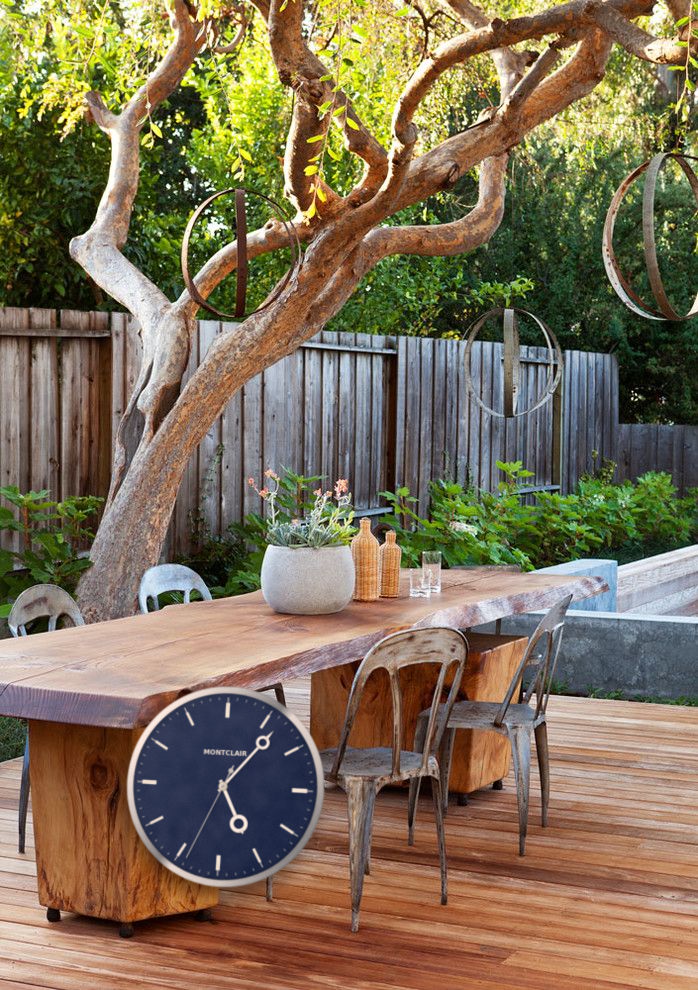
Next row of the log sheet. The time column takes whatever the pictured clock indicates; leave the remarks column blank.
5:06:34
